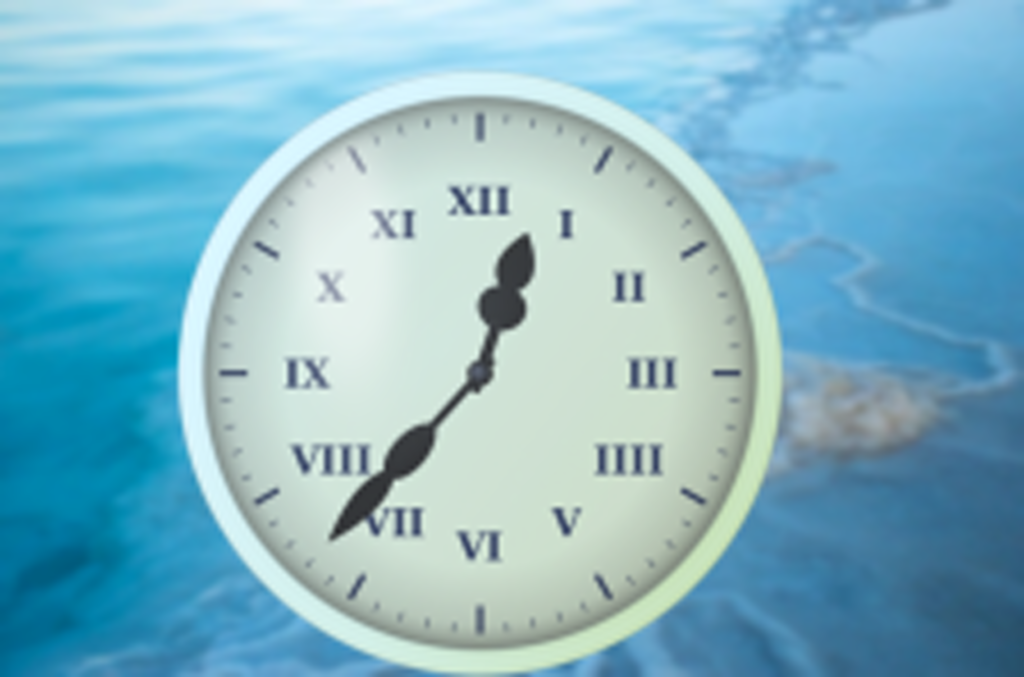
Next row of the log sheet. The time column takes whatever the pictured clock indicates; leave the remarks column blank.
12:37
